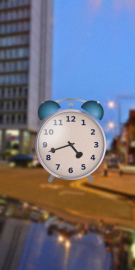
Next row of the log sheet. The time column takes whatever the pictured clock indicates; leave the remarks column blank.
4:42
